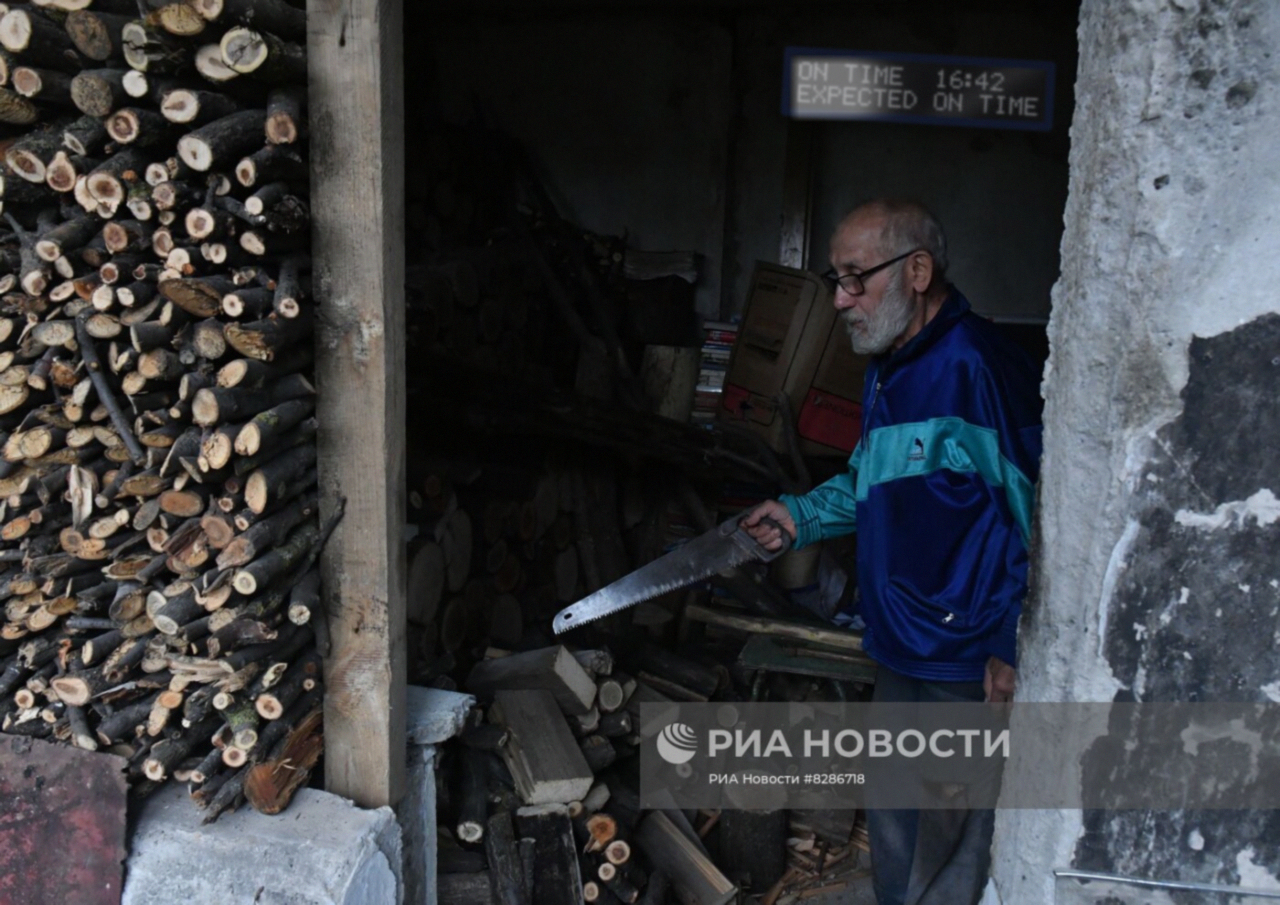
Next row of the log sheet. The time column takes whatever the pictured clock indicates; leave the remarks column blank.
16:42
